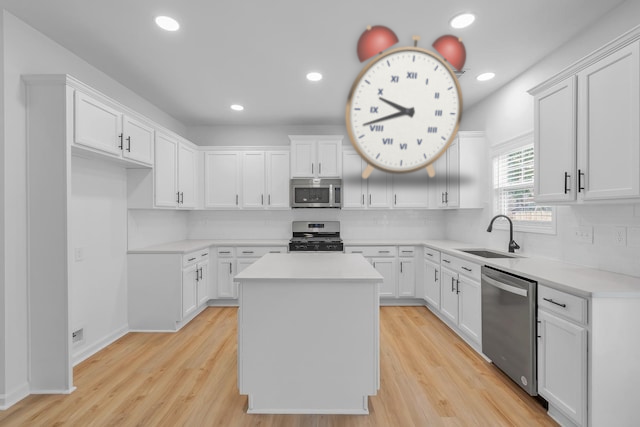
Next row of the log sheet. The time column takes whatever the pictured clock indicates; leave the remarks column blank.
9:42
